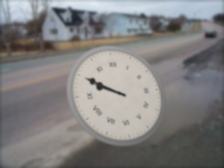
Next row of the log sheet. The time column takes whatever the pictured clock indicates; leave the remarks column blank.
9:50
